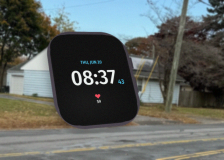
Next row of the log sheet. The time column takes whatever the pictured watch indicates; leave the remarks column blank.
8:37:43
